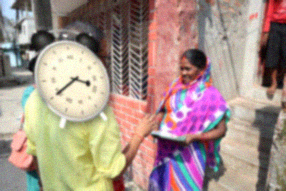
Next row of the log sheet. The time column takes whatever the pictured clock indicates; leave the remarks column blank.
3:40
